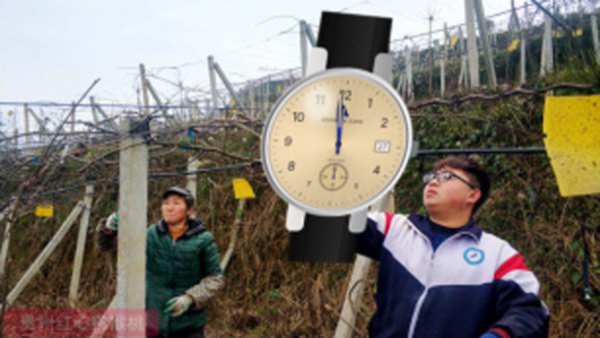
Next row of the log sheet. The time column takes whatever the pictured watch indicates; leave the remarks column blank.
11:59
